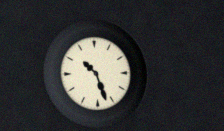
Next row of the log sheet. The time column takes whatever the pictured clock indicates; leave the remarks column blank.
10:27
